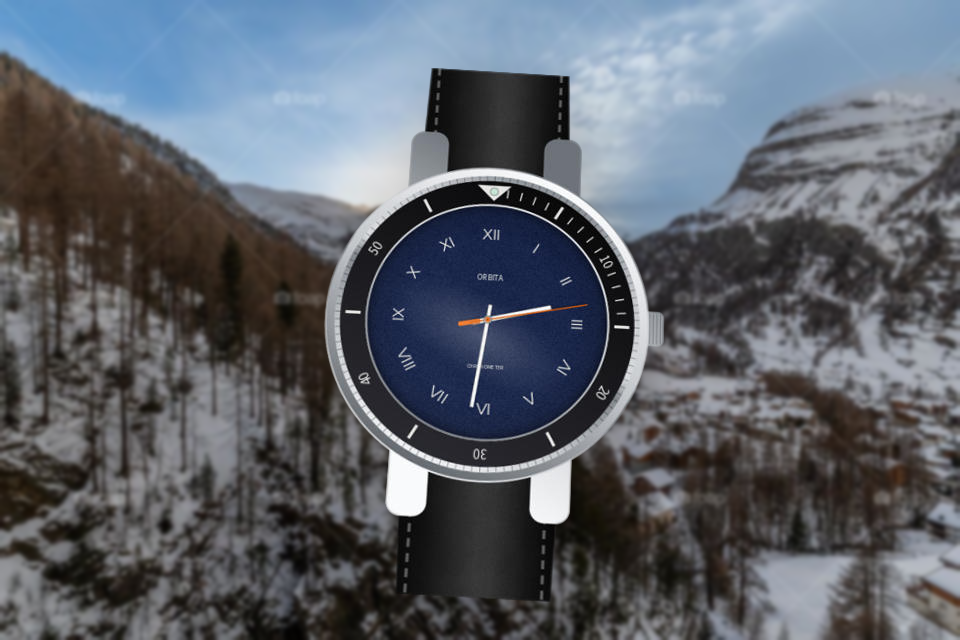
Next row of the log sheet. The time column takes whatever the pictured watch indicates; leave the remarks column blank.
2:31:13
